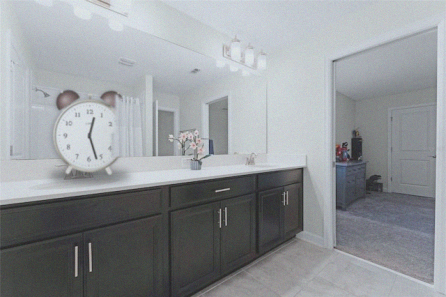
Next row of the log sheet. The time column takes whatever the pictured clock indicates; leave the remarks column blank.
12:27
